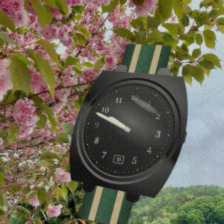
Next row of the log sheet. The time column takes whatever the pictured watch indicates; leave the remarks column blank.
9:48
